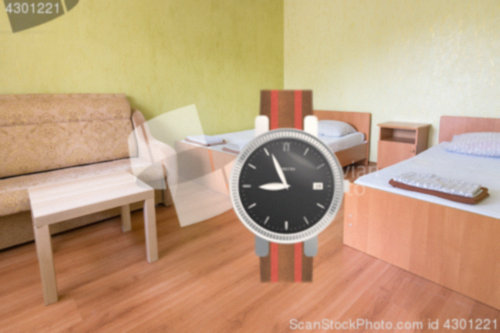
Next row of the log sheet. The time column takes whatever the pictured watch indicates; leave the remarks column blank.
8:56
